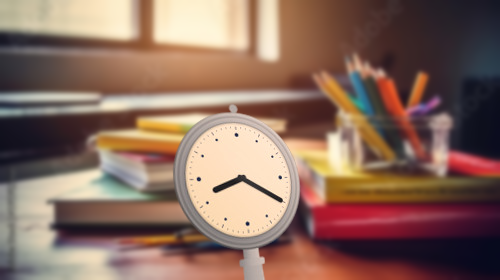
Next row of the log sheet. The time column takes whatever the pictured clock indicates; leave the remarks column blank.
8:20
